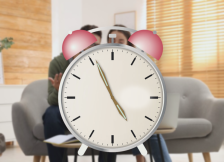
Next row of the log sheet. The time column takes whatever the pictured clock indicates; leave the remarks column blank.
4:56
